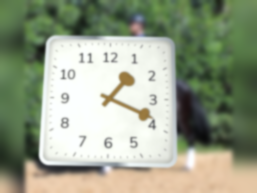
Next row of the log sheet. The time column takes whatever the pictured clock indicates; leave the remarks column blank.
1:19
